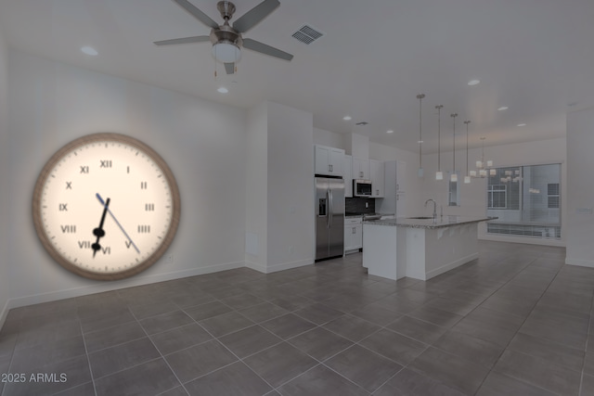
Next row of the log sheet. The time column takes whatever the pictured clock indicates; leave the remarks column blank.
6:32:24
